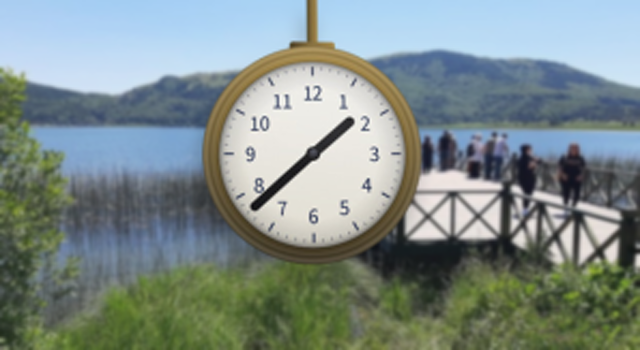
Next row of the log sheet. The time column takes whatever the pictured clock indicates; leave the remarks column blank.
1:38
